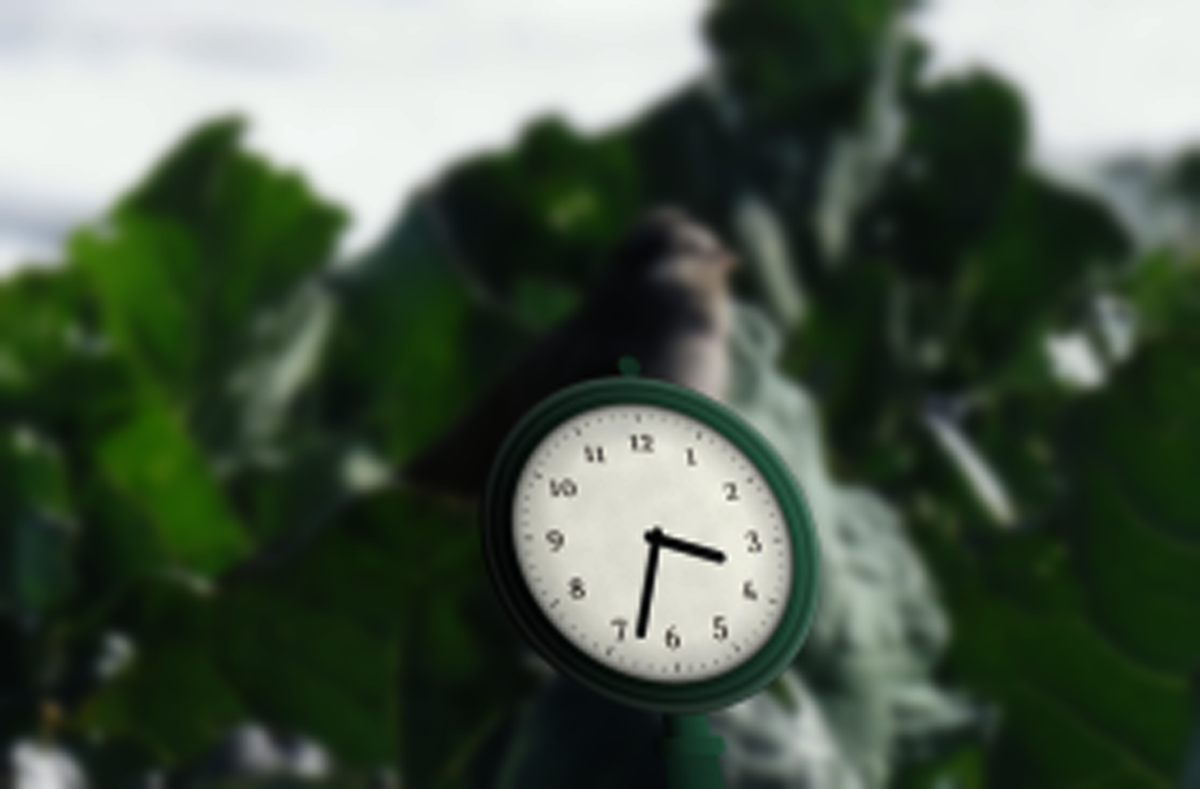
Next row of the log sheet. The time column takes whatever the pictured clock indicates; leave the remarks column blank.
3:33
